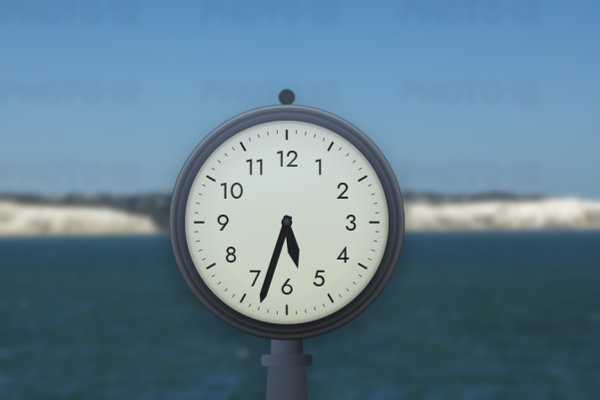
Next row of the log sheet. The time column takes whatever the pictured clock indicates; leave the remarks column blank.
5:33
